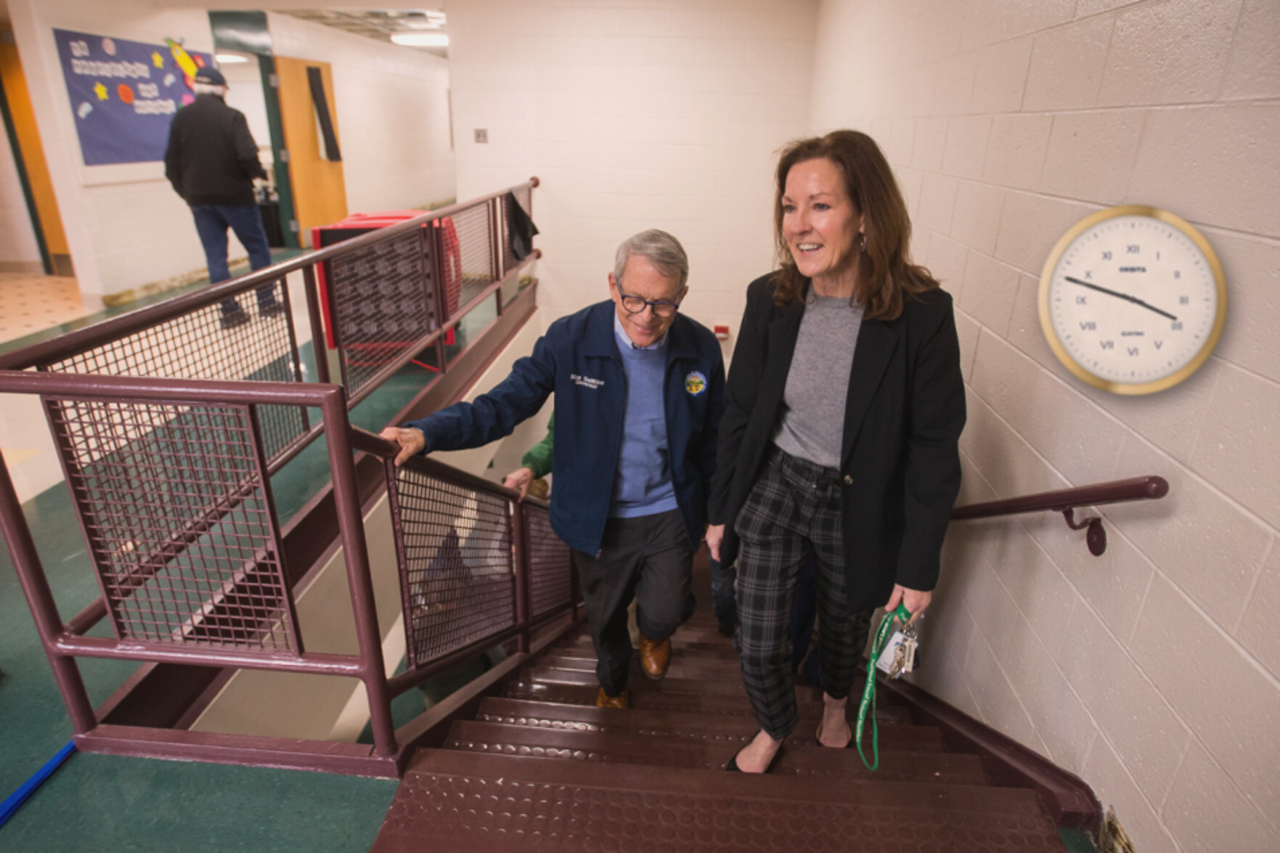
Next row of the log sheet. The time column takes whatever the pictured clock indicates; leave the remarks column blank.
3:48
